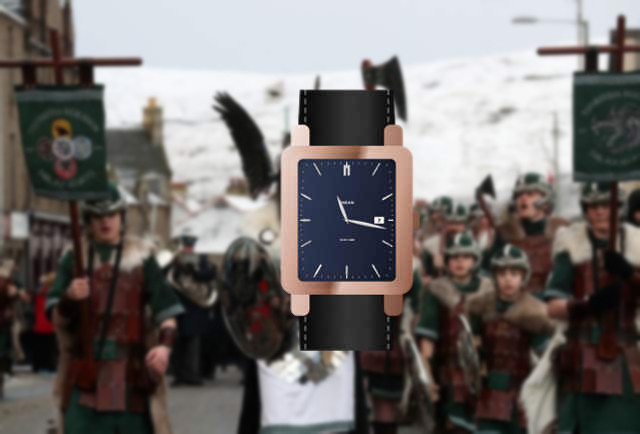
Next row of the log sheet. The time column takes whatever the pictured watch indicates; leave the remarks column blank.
11:17
